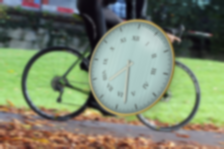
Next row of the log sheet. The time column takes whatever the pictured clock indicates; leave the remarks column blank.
7:28
